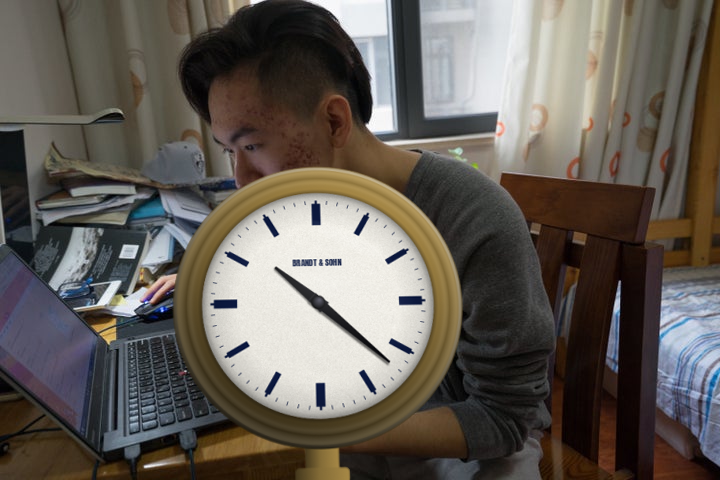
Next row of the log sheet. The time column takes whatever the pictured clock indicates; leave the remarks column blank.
10:22
